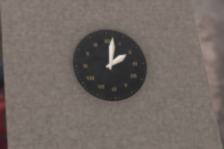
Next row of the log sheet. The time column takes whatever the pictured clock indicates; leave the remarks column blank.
2:02
